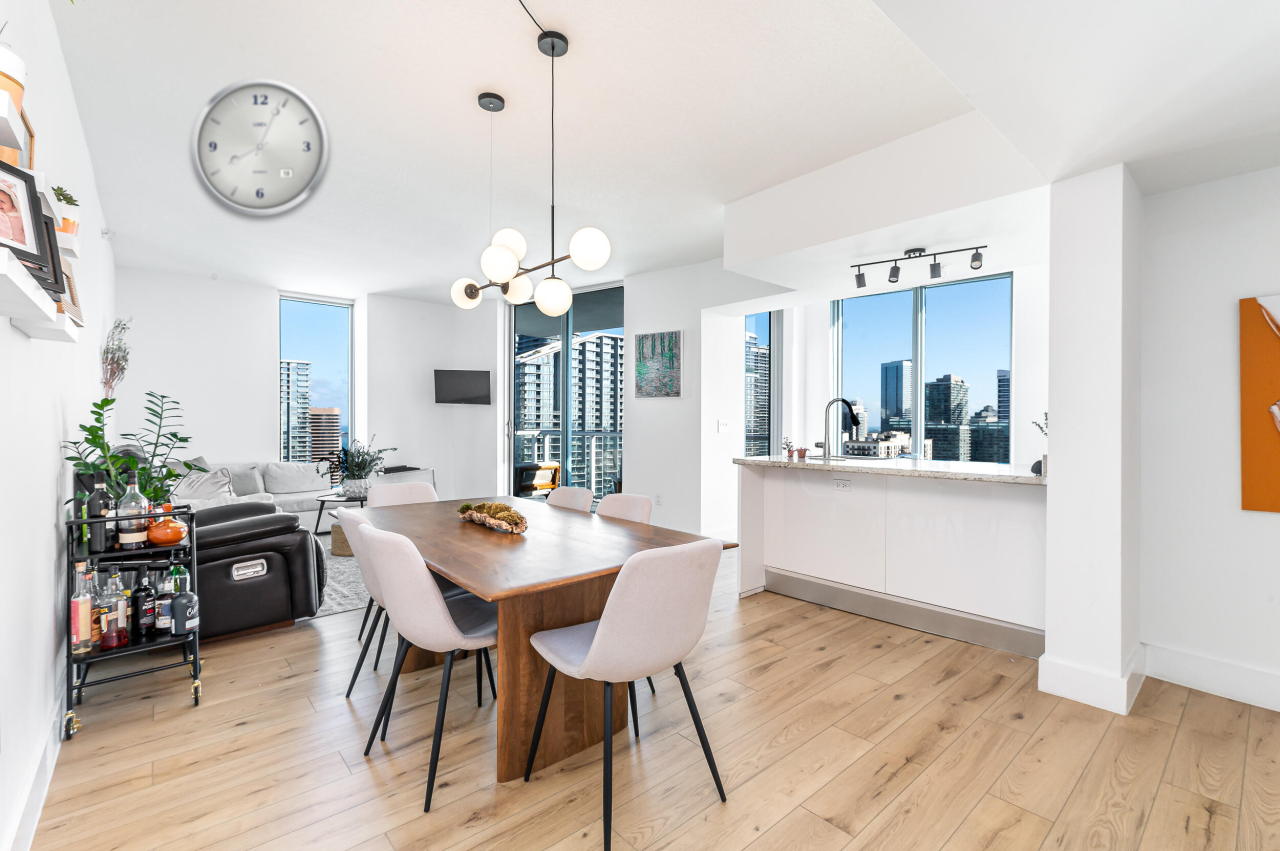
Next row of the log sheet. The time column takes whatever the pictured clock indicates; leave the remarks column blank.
8:04
